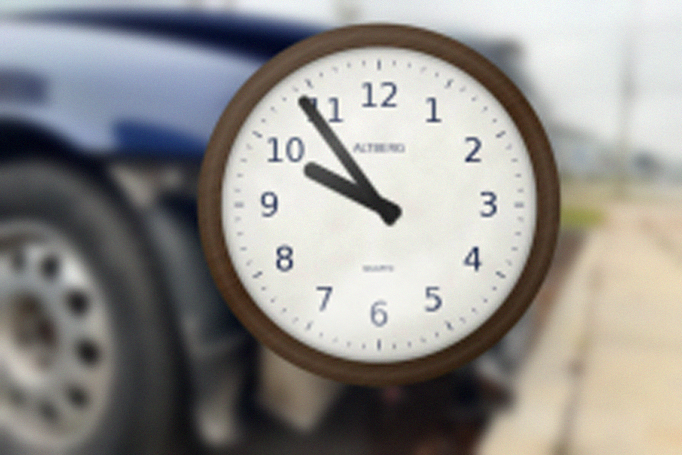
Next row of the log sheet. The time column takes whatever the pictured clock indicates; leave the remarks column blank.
9:54
